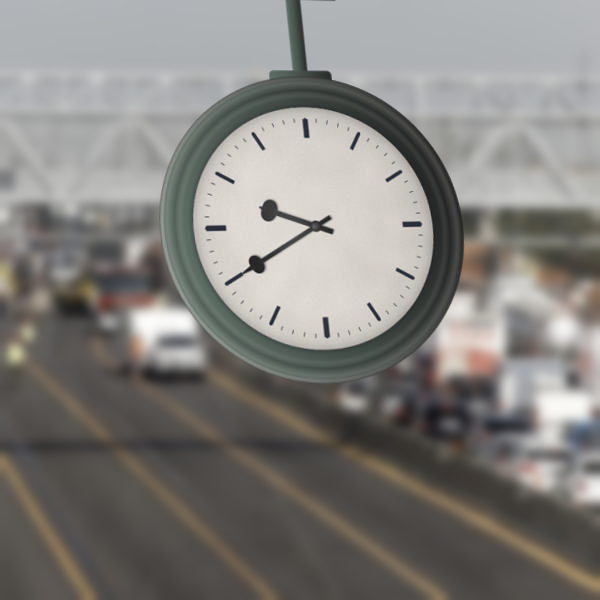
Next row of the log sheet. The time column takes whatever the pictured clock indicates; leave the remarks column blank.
9:40
